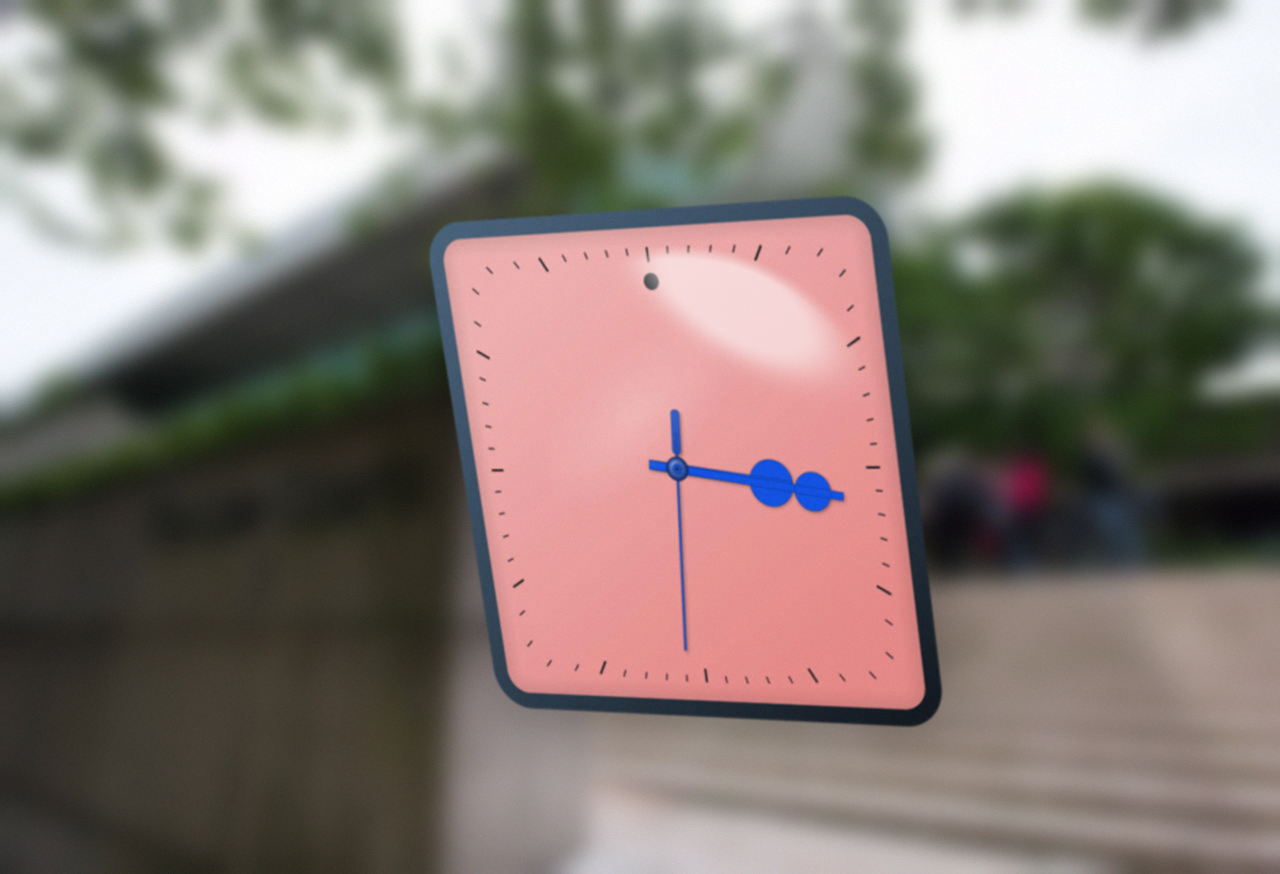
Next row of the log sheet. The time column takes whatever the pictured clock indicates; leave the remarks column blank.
3:16:31
